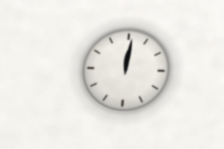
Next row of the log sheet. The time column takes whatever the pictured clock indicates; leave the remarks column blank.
12:01
